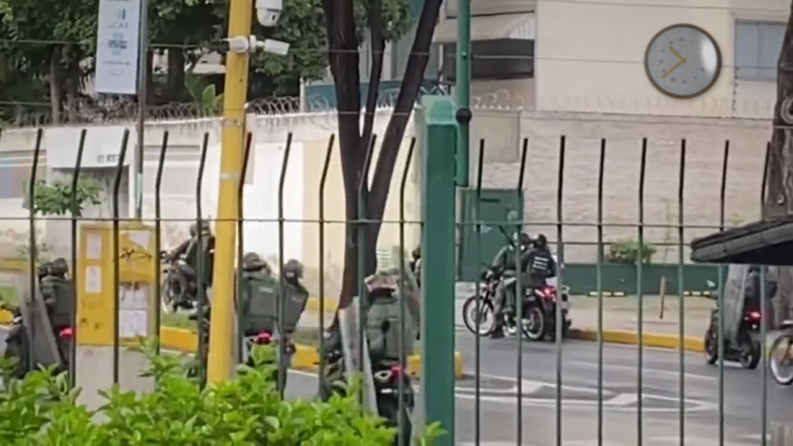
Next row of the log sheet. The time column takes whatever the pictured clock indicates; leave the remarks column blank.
10:39
